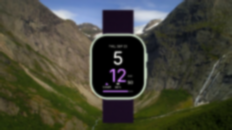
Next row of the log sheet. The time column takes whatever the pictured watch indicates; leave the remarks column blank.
5:12
